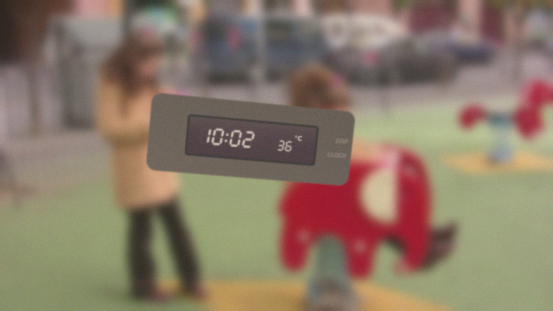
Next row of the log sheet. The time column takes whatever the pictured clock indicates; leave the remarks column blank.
10:02
